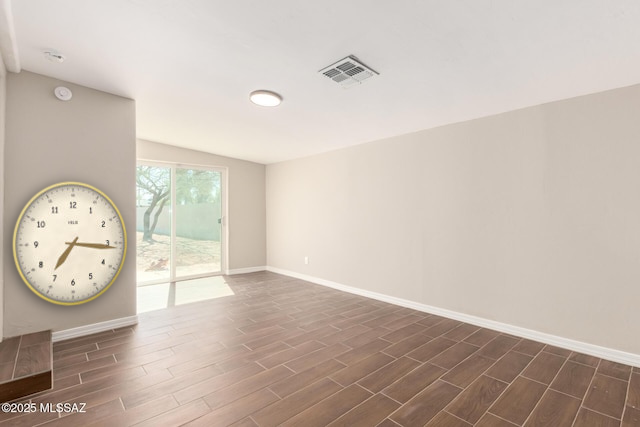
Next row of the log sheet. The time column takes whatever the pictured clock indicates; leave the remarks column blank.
7:16
